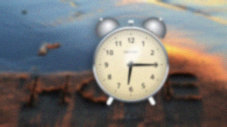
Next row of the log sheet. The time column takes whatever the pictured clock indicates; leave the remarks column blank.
6:15
